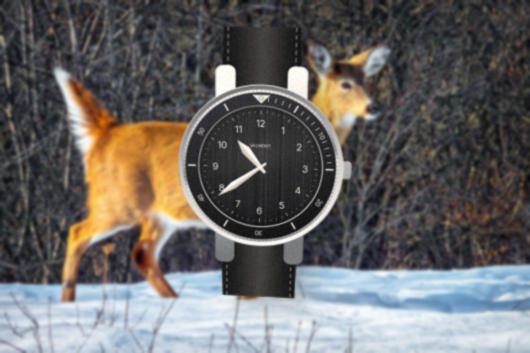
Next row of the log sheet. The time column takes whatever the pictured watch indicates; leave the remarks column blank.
10:39
